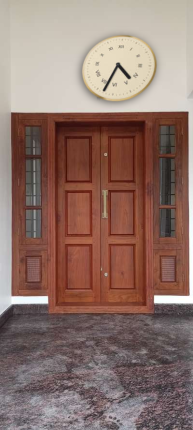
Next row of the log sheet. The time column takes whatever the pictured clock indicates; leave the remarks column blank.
4:33
